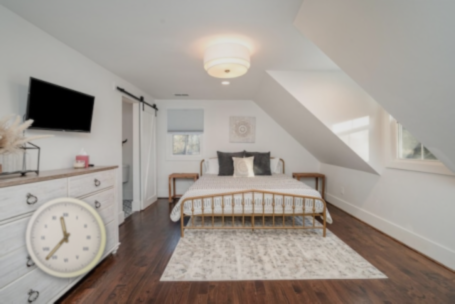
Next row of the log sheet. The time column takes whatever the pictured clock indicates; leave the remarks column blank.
11:37
